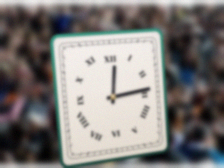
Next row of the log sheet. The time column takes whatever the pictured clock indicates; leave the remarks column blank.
12:14
